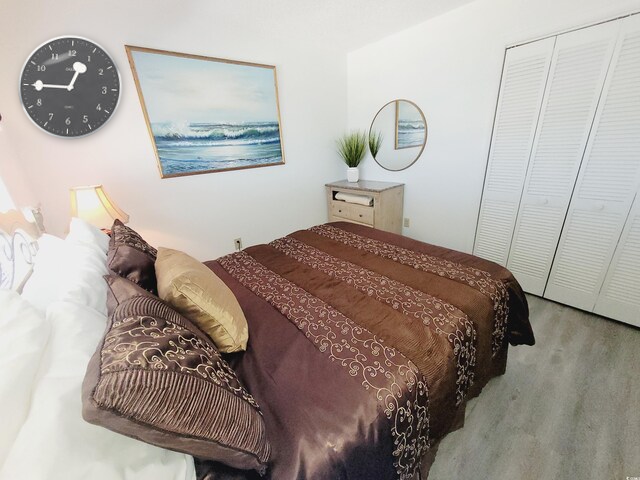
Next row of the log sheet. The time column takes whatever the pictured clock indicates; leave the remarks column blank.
12:45
